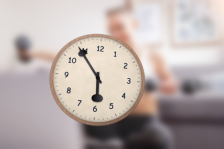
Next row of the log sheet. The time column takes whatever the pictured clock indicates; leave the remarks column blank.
5:54
